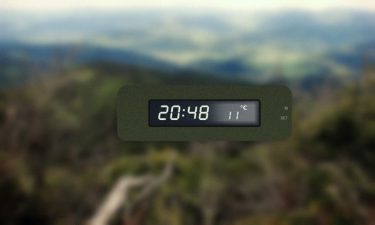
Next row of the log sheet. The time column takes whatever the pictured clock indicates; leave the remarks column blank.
20:48
